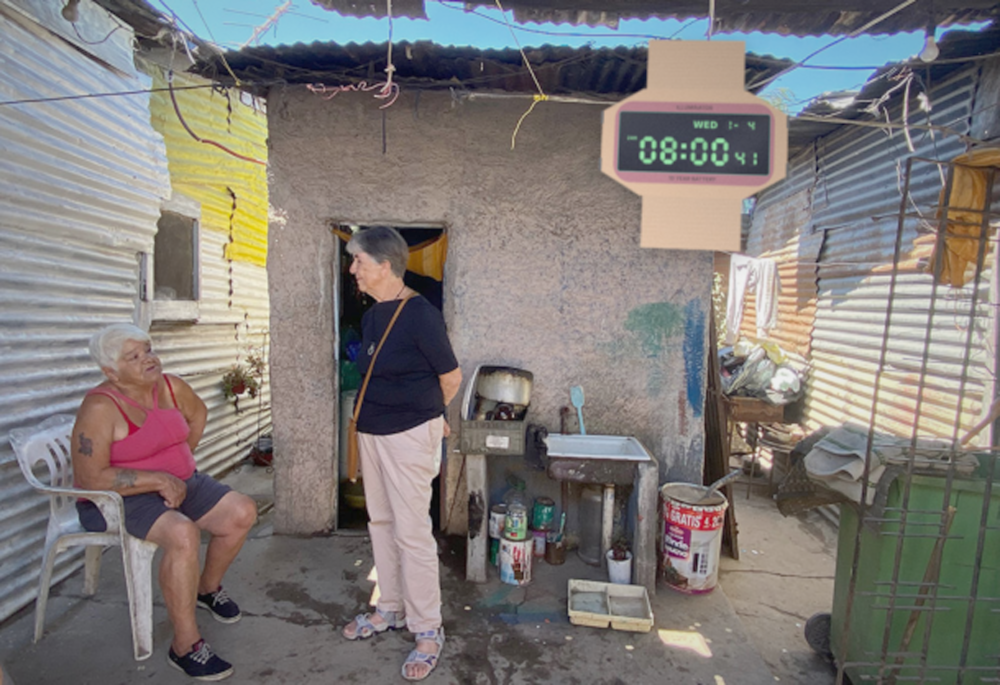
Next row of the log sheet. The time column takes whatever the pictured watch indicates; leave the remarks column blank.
8:00:41
